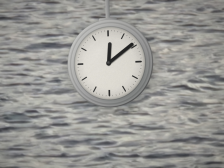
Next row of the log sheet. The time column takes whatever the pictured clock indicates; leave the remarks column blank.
12:09
